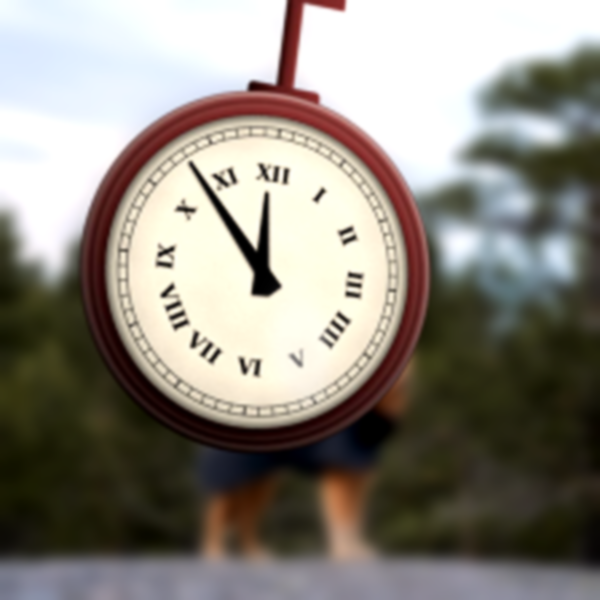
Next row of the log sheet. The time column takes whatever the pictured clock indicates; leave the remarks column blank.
11:53
